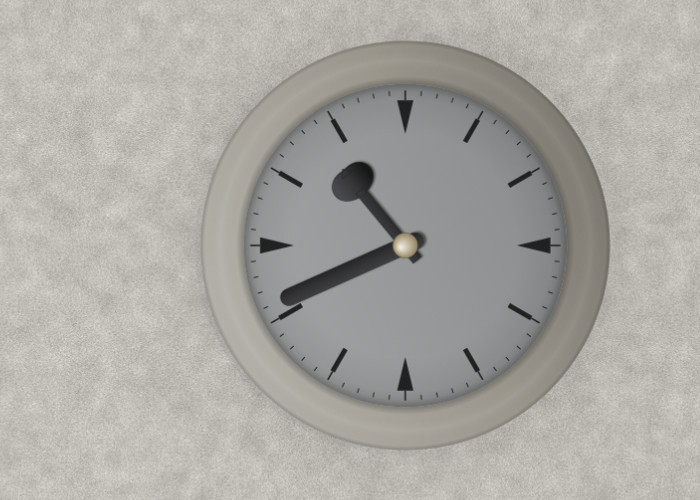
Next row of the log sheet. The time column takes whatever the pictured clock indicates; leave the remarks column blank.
10:41
